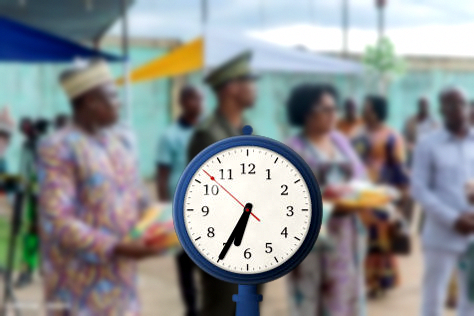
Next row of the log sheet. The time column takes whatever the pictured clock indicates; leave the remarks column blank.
6:34:52
